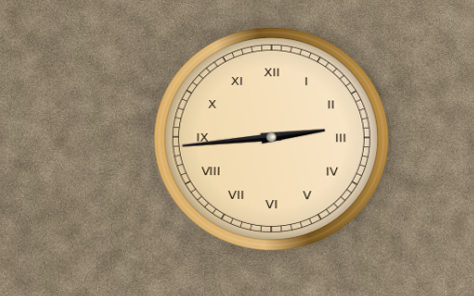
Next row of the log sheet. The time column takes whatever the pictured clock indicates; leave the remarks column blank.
2:44
